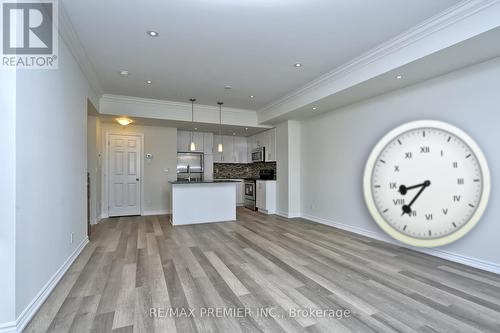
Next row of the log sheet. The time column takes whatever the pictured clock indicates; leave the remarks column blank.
8:37
